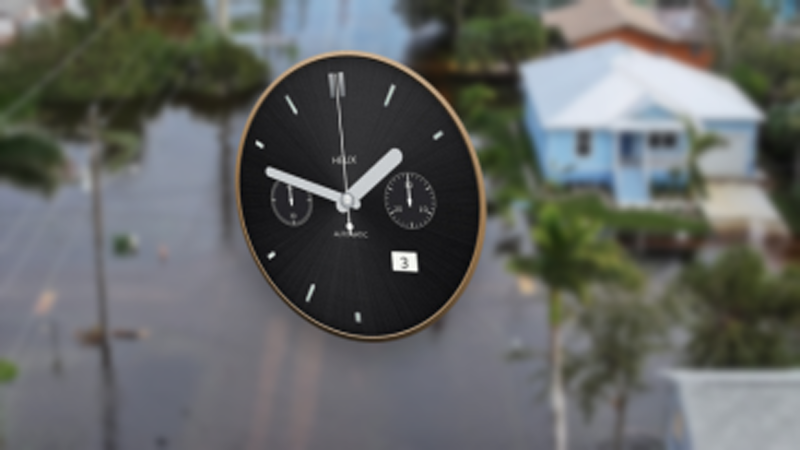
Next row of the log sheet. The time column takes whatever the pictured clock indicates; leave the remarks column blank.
1:48
